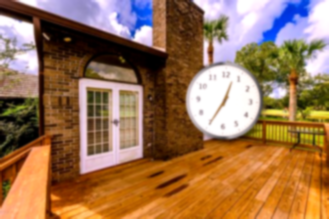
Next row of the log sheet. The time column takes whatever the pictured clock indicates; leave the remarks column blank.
12:35
